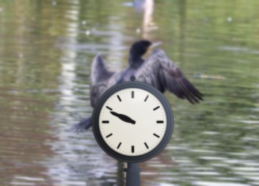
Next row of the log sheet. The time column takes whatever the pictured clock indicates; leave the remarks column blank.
9:49
